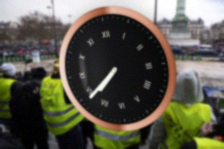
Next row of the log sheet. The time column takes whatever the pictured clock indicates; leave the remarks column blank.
7:39
